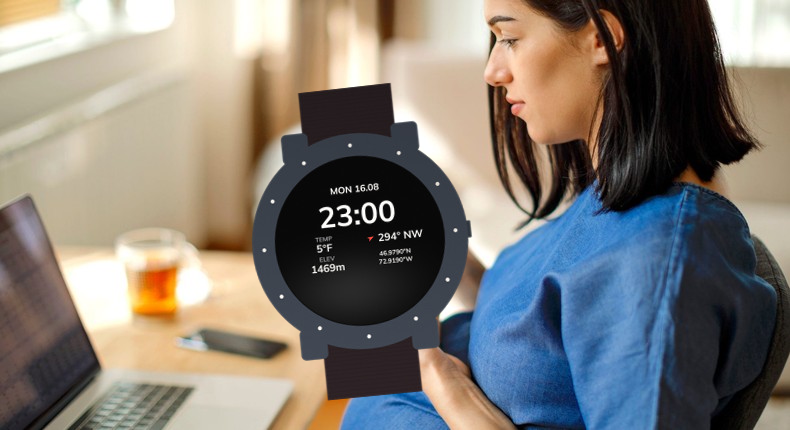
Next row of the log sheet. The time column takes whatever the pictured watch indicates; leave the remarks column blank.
23:00
